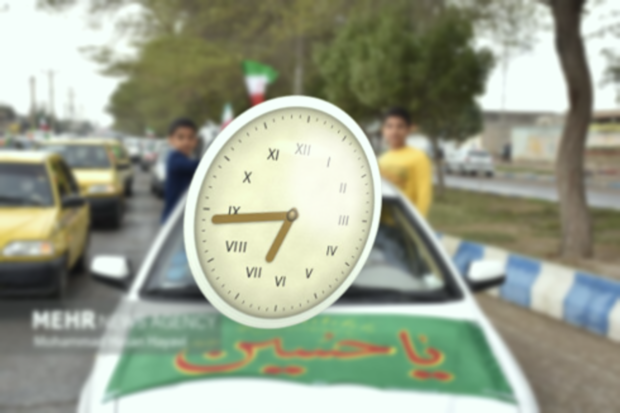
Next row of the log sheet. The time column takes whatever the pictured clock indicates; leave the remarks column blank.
6:44
